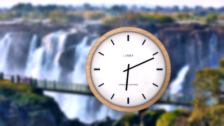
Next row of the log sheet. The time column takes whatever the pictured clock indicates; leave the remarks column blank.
6:11
